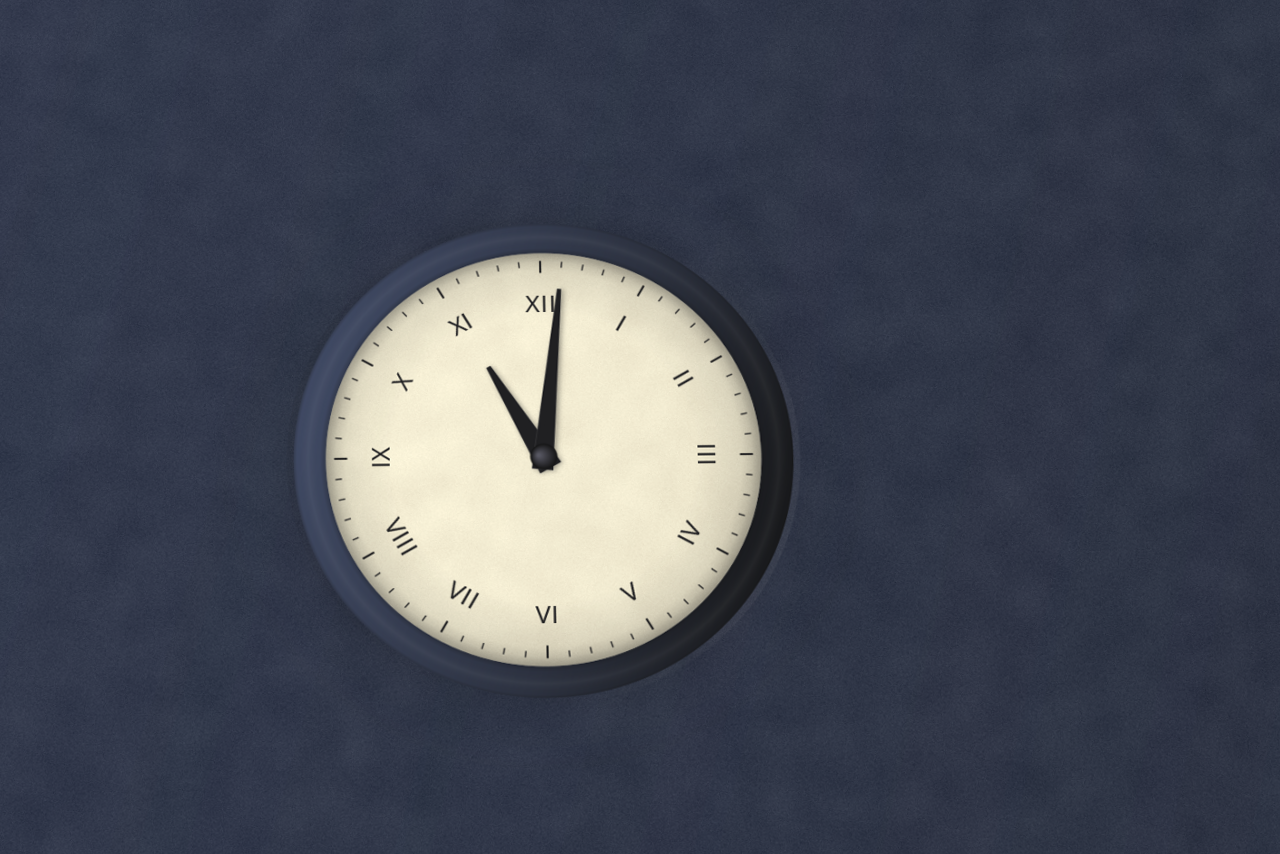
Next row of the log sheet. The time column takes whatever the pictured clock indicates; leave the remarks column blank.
11:01
